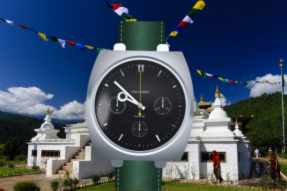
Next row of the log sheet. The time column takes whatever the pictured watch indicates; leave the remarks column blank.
9:52
